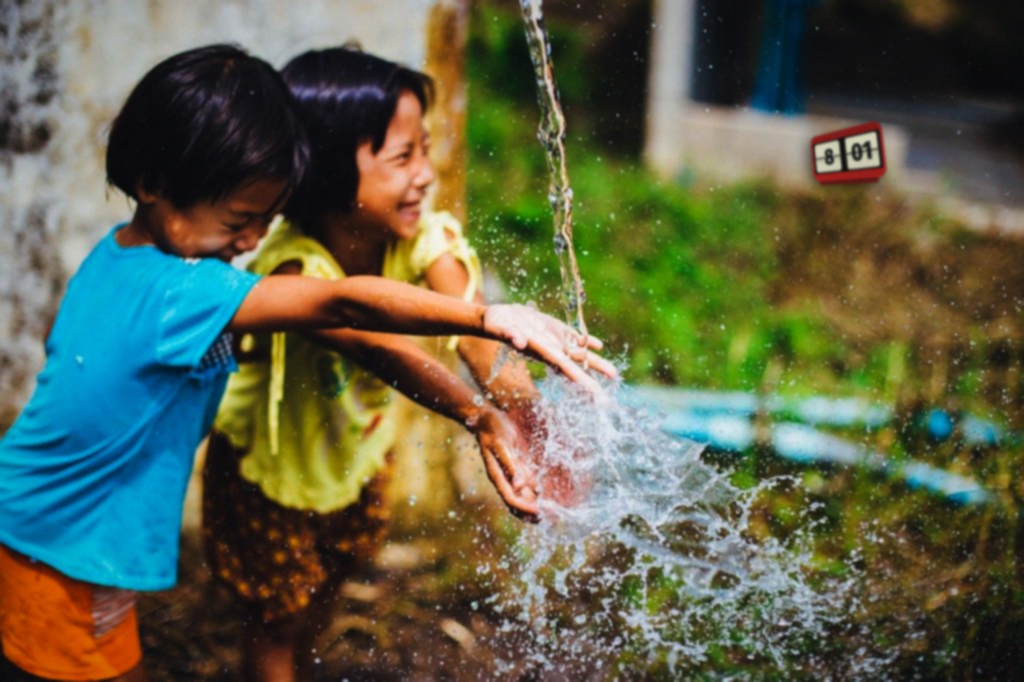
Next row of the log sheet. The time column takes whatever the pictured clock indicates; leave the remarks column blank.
8:01
